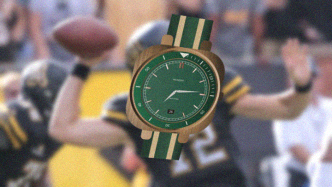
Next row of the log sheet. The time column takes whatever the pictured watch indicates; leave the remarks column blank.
7:14
